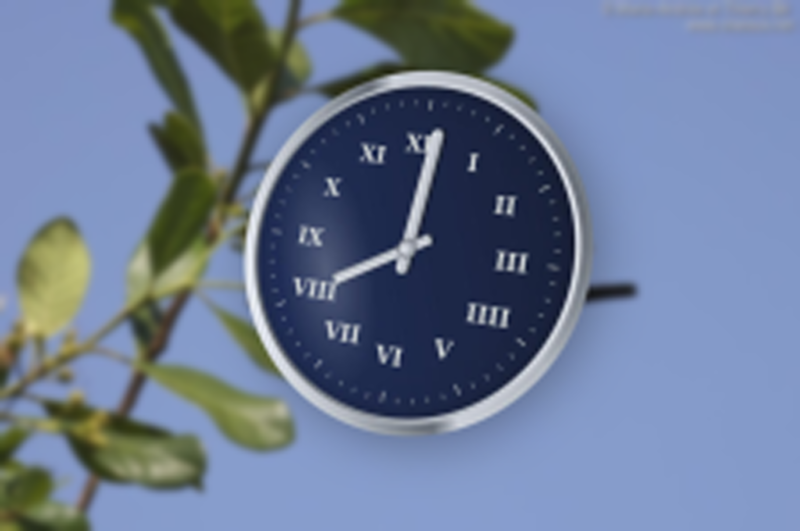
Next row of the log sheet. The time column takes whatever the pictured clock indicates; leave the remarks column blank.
8:01
